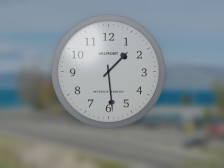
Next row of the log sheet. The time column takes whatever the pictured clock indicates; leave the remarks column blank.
1:29
